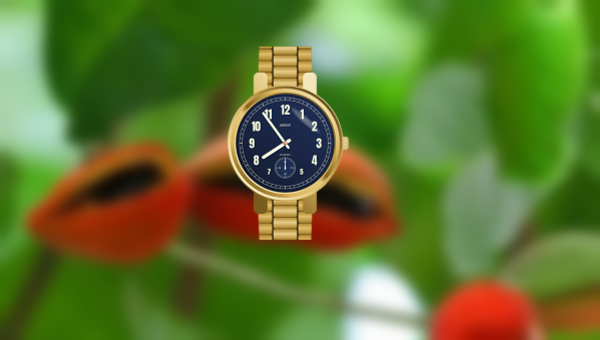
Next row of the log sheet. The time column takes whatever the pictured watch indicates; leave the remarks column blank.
7:54
